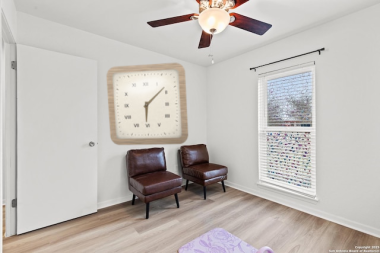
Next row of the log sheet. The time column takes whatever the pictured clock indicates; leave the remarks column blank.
6:08
